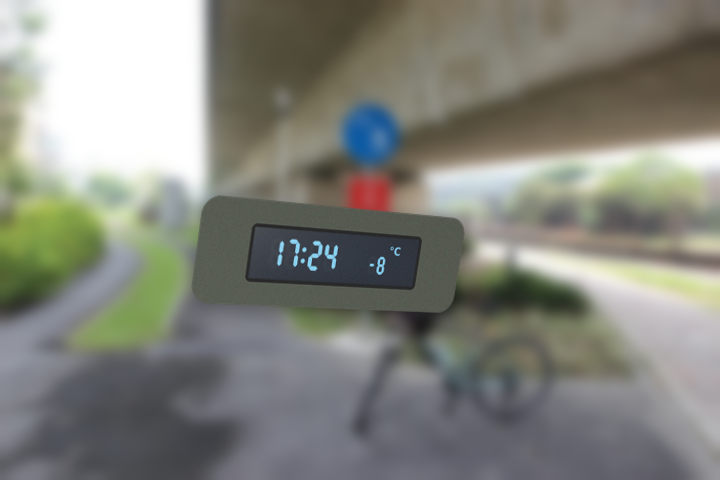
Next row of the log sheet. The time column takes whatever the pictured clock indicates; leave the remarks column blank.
17:24
